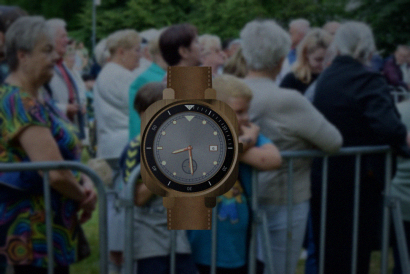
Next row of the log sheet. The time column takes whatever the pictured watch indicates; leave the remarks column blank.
8:29
